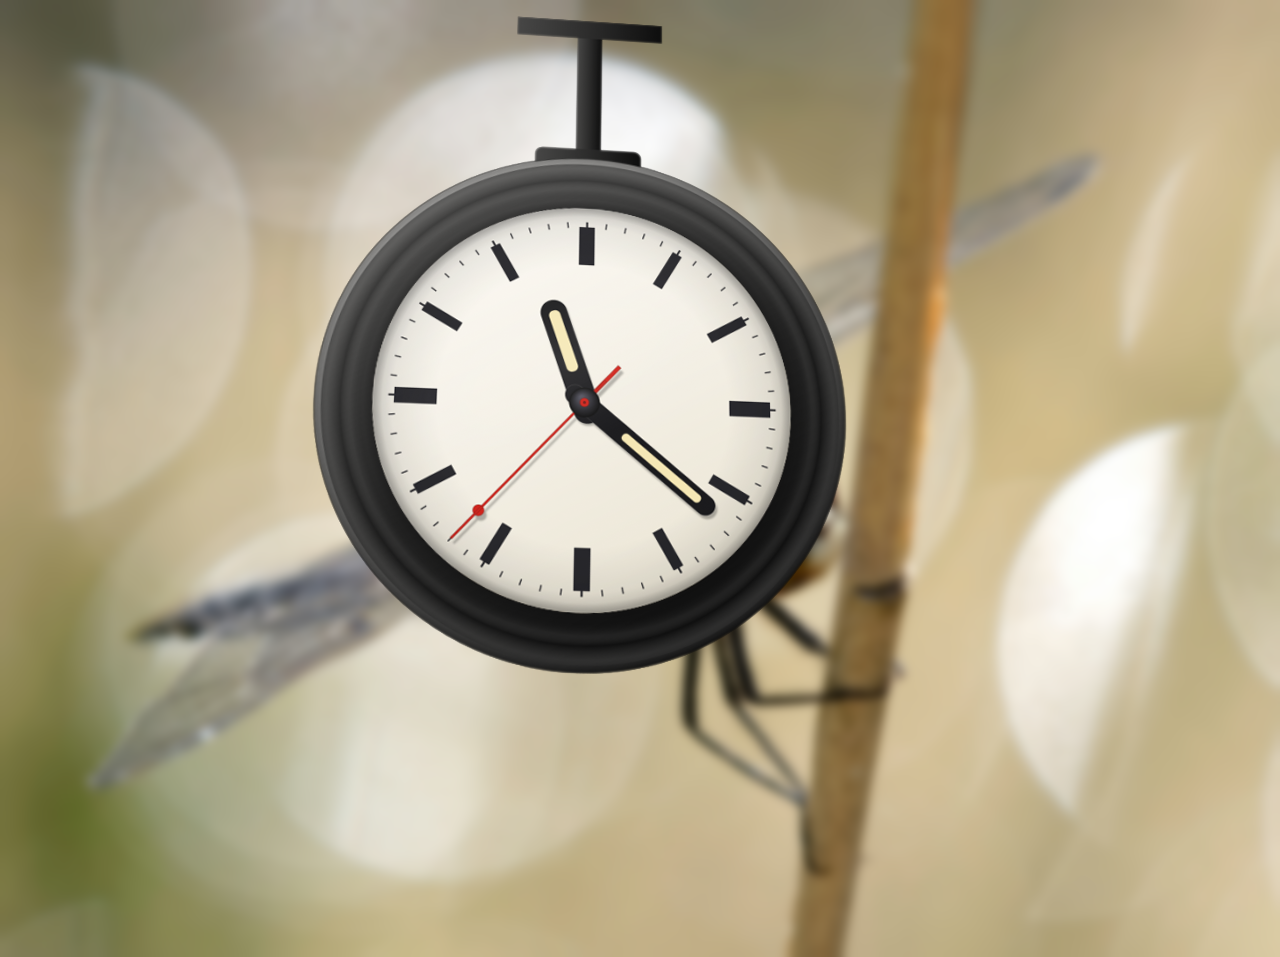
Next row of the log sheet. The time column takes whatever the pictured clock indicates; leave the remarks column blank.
11:21:37
